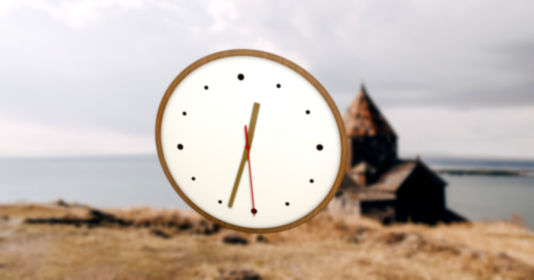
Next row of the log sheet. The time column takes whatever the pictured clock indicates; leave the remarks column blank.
12:33:30
